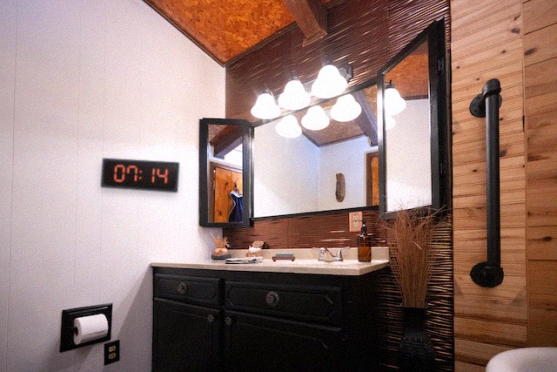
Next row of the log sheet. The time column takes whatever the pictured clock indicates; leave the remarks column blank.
7:14
